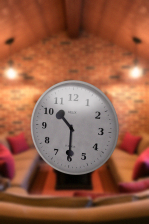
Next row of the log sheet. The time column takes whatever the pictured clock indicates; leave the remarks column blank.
10:30
